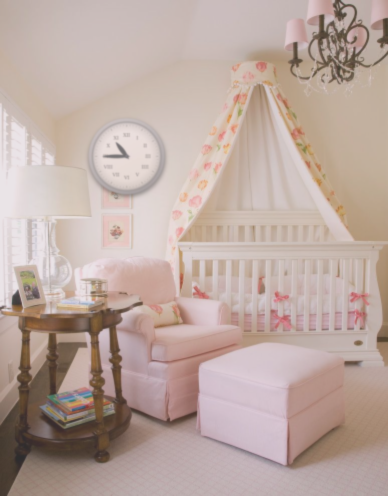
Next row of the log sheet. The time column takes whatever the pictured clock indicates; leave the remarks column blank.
10:45
